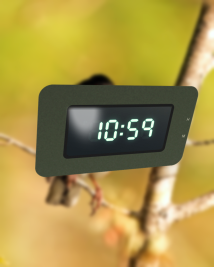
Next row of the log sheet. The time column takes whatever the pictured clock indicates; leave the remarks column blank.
10:59
